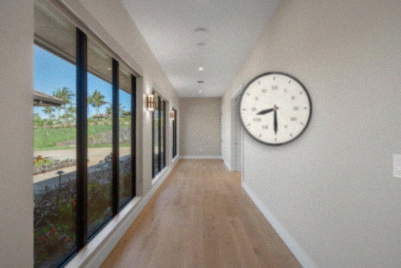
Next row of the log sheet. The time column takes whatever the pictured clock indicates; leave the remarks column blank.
8:30
